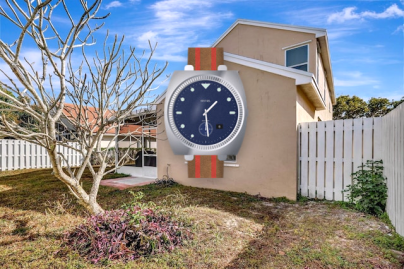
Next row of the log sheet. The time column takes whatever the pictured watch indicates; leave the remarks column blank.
1:29
